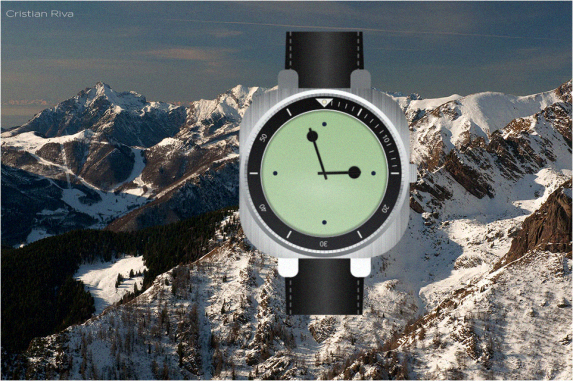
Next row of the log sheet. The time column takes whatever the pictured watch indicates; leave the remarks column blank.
2:57
